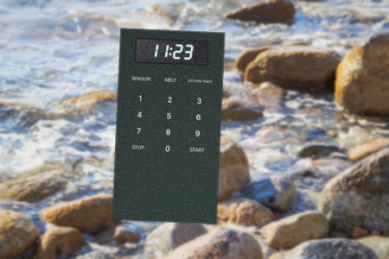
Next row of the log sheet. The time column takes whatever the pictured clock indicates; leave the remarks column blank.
11:23
